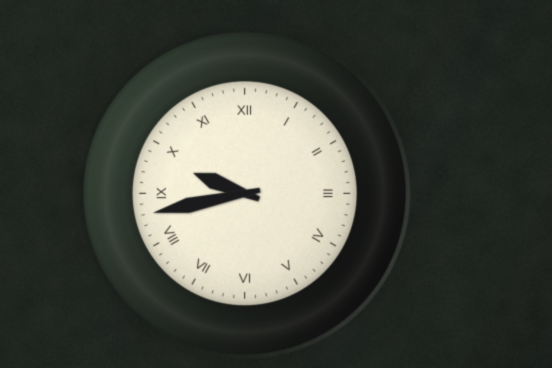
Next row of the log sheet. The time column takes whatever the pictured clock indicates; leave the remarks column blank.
9:43
